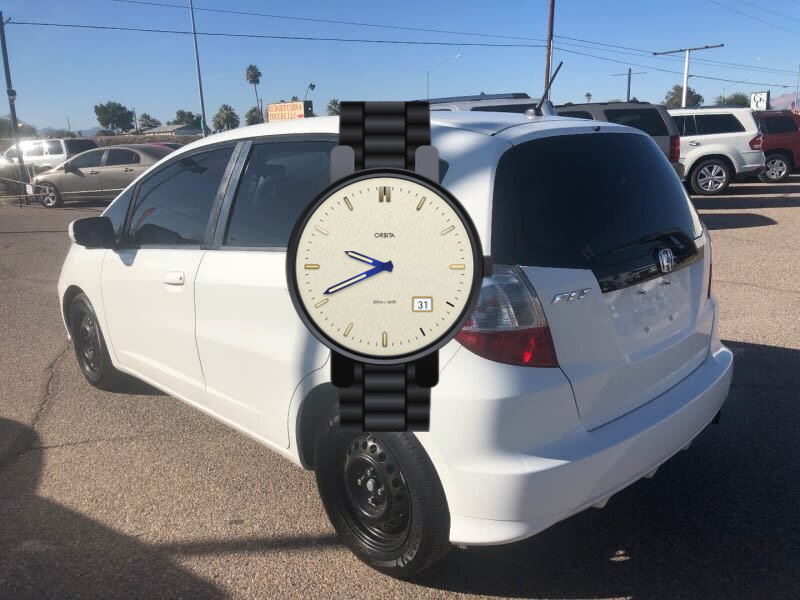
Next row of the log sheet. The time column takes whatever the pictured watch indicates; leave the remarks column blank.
9:41
